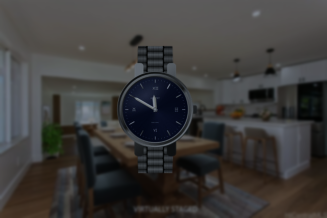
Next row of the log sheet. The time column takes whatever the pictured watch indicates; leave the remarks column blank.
11:50
